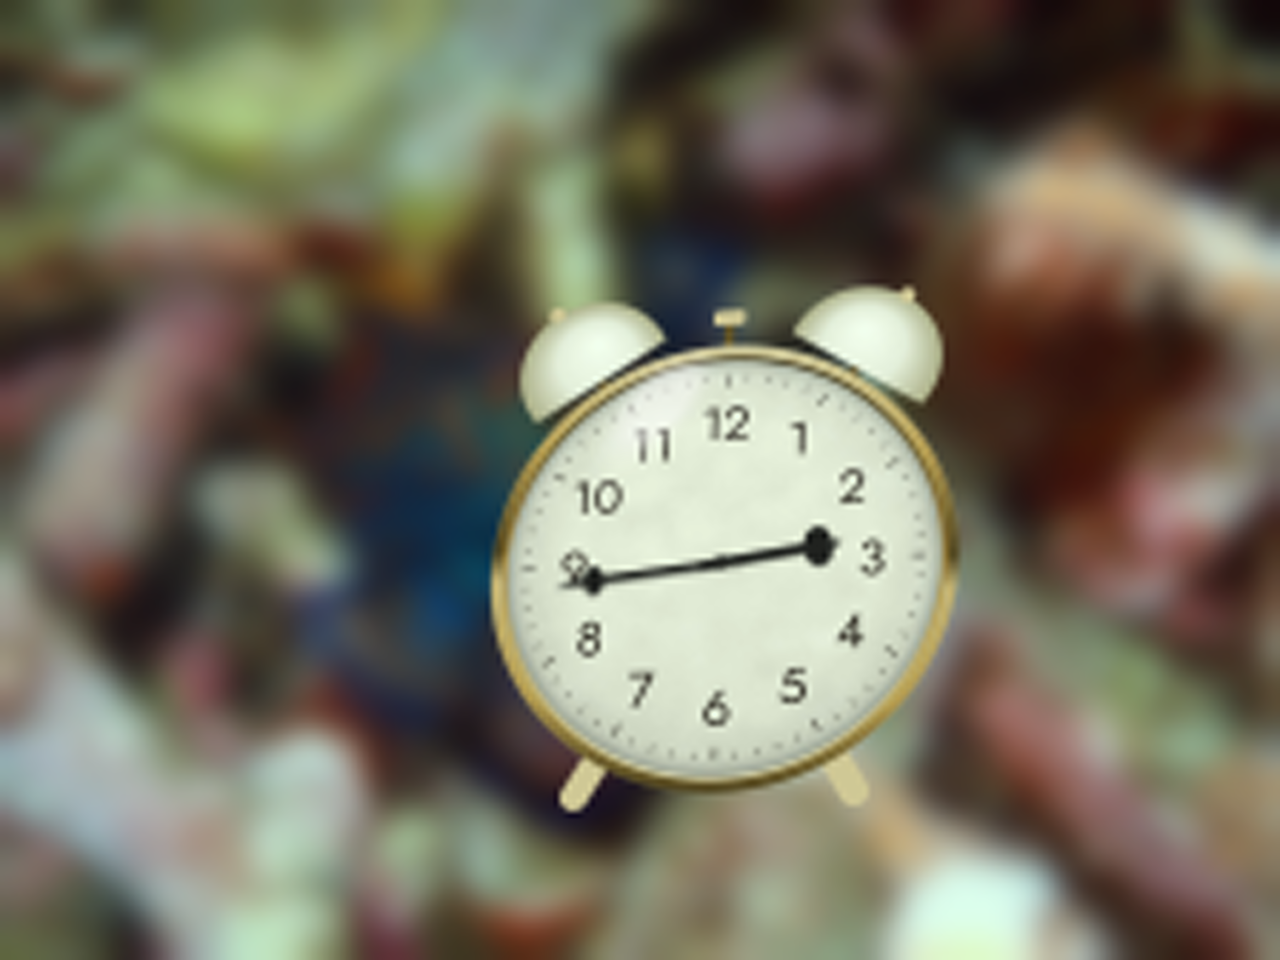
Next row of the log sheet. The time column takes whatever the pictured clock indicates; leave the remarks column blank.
2:44
